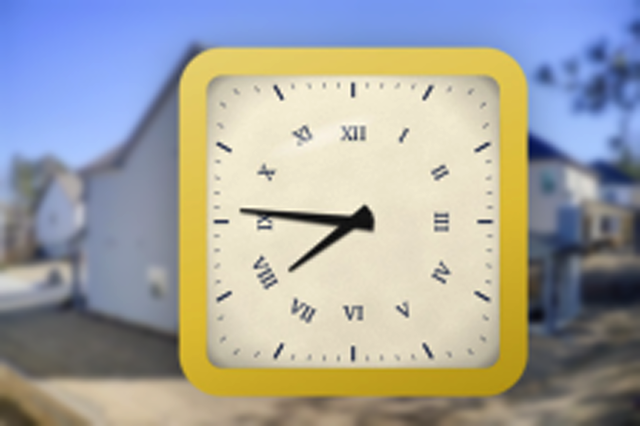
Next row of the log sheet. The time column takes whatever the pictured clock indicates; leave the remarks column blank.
7:46
